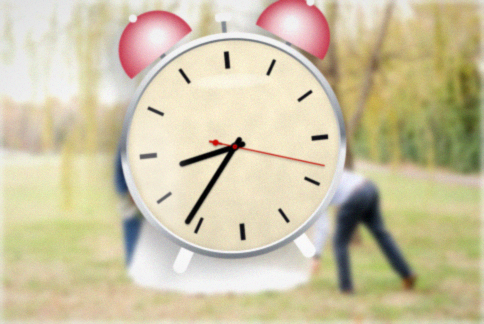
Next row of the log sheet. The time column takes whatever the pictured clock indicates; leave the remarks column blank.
8:36:18
